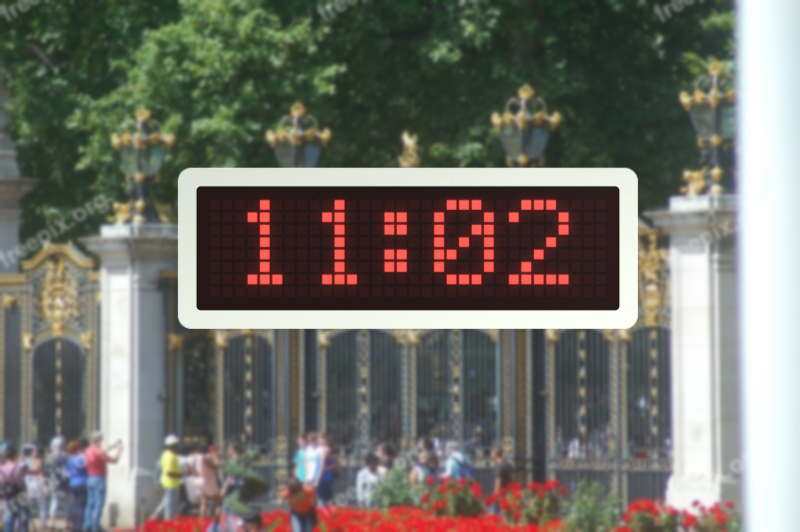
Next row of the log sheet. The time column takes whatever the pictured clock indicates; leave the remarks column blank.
11:02
